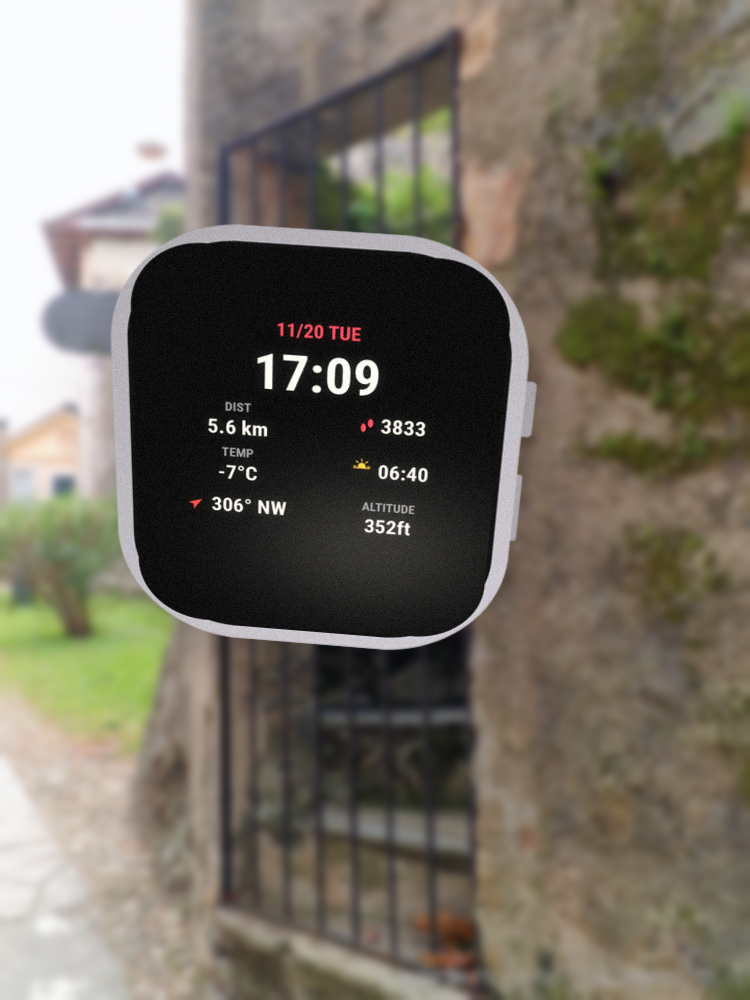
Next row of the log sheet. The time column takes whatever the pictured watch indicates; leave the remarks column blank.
17:09
